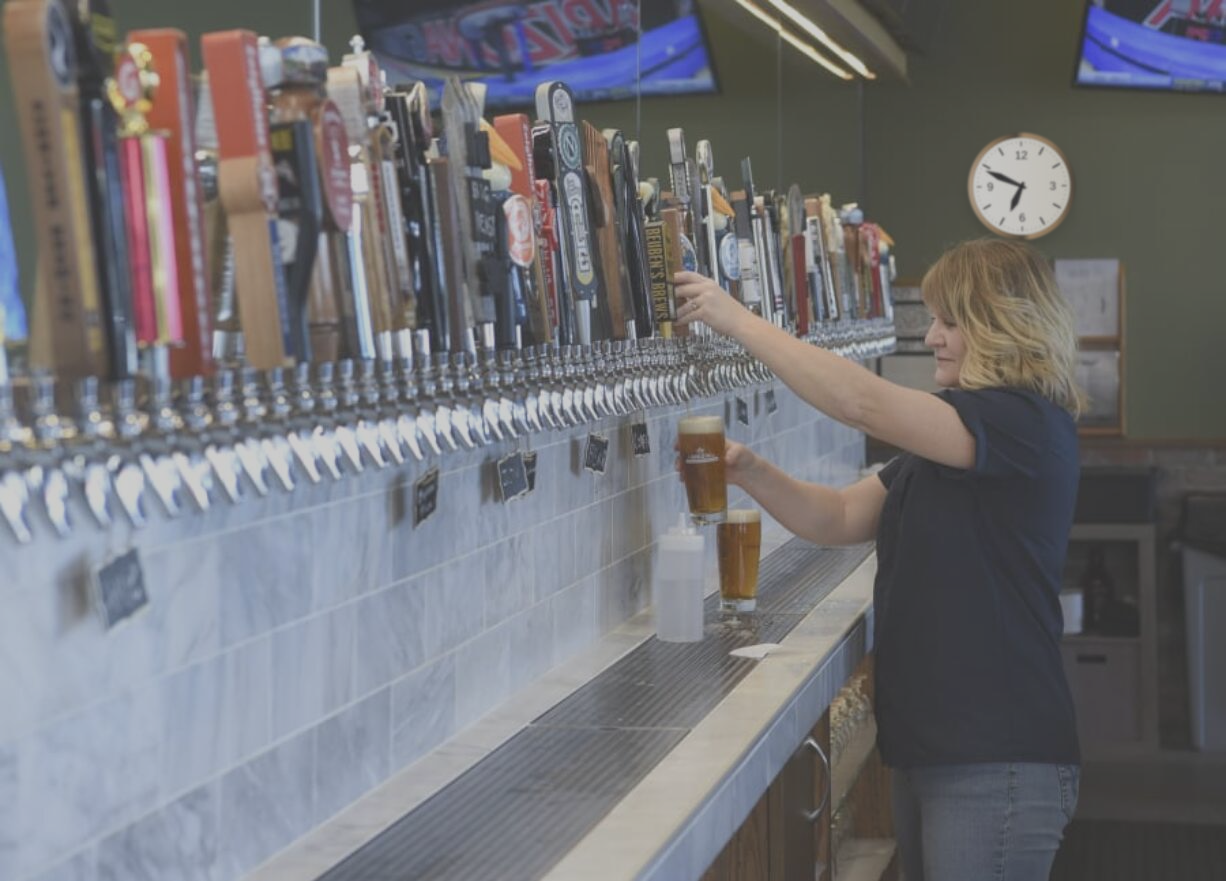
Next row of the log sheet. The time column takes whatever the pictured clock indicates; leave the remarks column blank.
6:49
